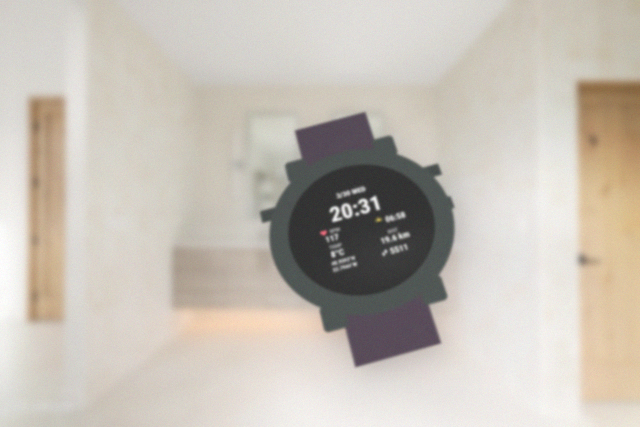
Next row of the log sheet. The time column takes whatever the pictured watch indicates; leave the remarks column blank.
20:31
